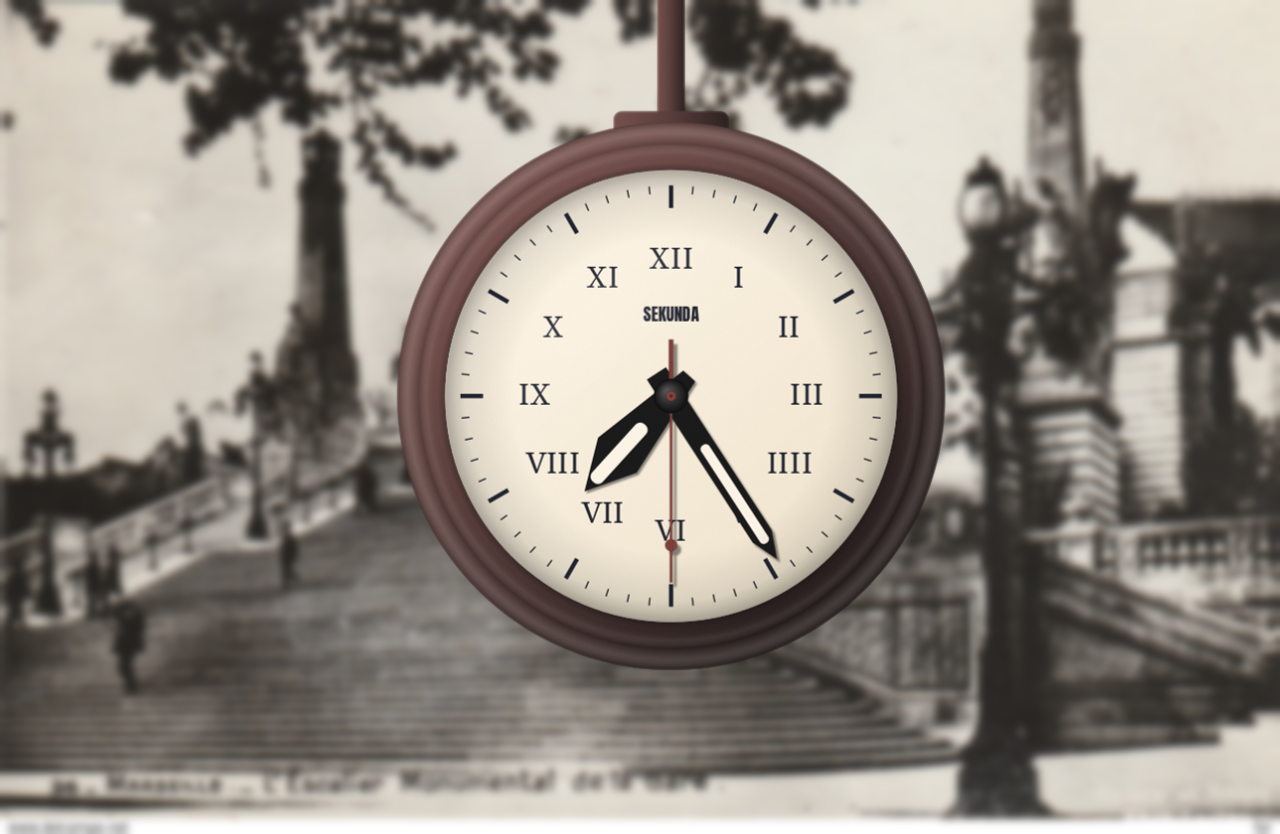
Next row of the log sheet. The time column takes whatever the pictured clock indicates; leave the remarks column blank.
7:24:30
